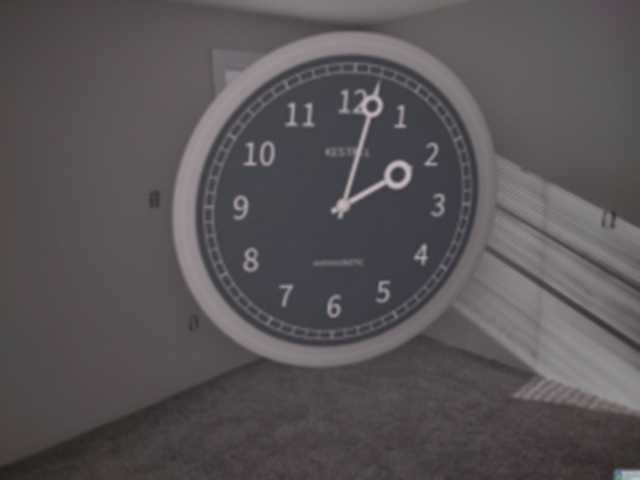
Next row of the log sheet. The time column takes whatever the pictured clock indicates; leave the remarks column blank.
2:02
